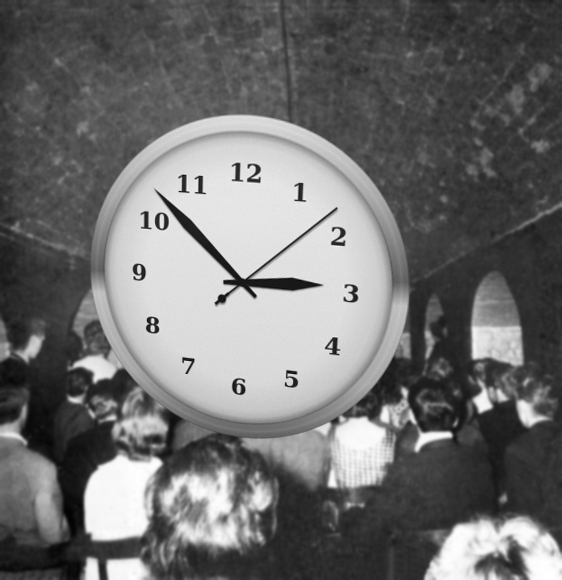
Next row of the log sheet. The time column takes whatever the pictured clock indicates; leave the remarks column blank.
2:52:08
